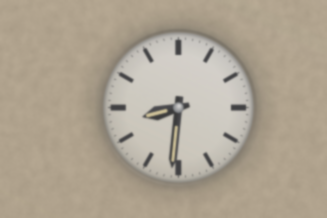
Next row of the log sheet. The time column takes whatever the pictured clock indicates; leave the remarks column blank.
8:31
